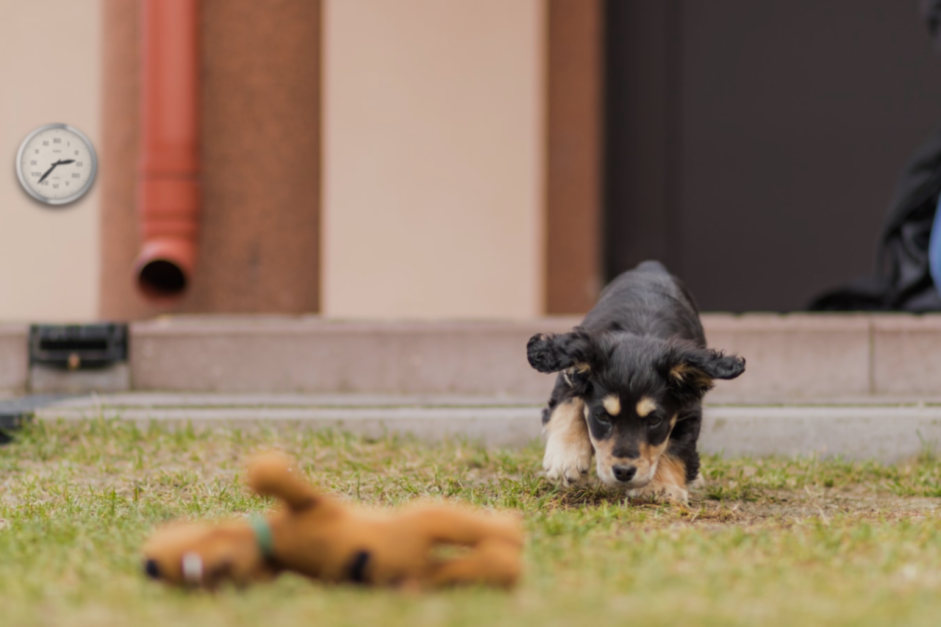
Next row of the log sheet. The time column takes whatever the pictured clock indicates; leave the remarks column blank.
2:37
